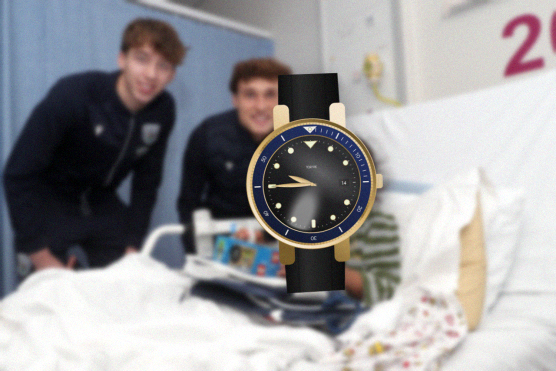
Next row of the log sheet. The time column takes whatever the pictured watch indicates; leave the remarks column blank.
9:45
